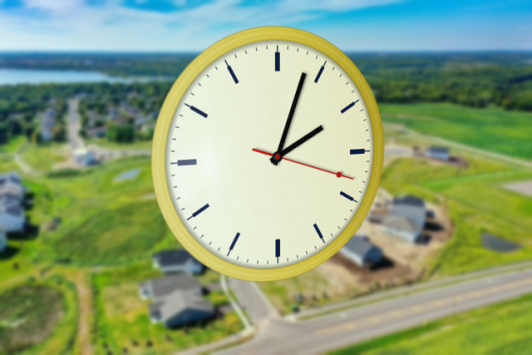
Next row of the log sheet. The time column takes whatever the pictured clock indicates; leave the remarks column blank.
2:03:18
